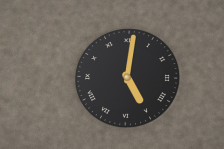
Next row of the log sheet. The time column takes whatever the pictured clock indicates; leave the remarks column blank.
5:01
